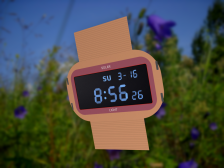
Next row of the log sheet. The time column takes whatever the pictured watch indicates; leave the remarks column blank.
8:56:26
